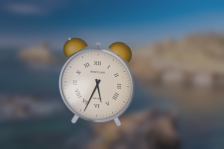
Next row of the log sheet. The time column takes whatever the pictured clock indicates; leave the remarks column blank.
5:34
